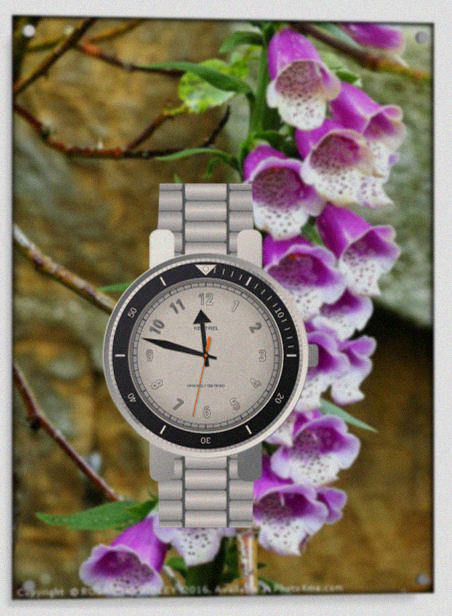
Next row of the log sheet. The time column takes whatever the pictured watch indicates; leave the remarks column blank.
11:47:32
